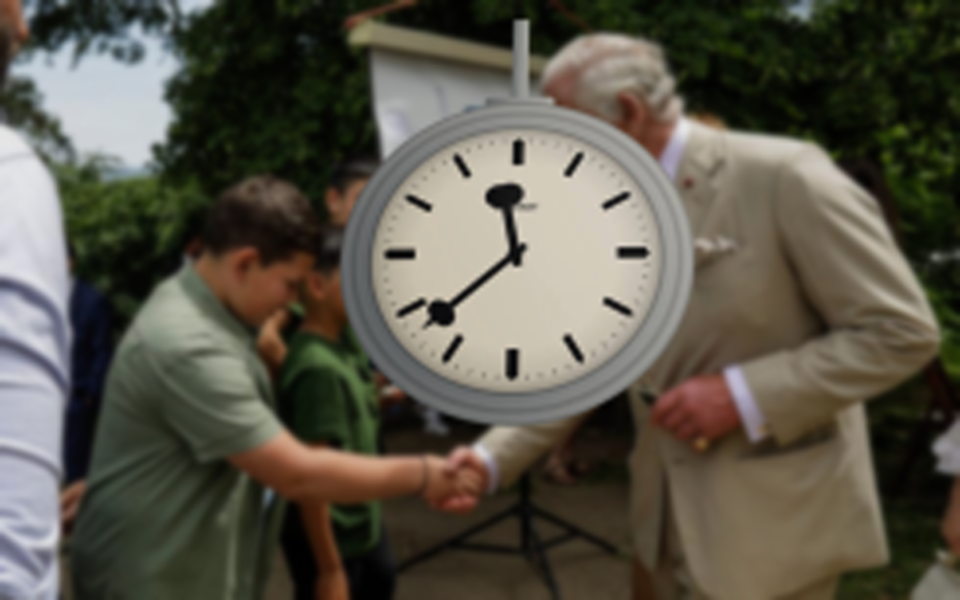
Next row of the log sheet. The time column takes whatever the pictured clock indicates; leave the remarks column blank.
11:38
